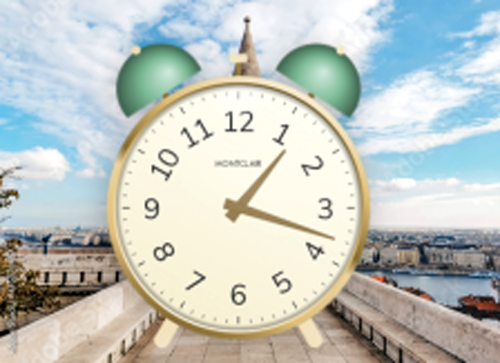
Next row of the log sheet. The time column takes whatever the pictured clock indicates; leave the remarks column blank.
1:18
